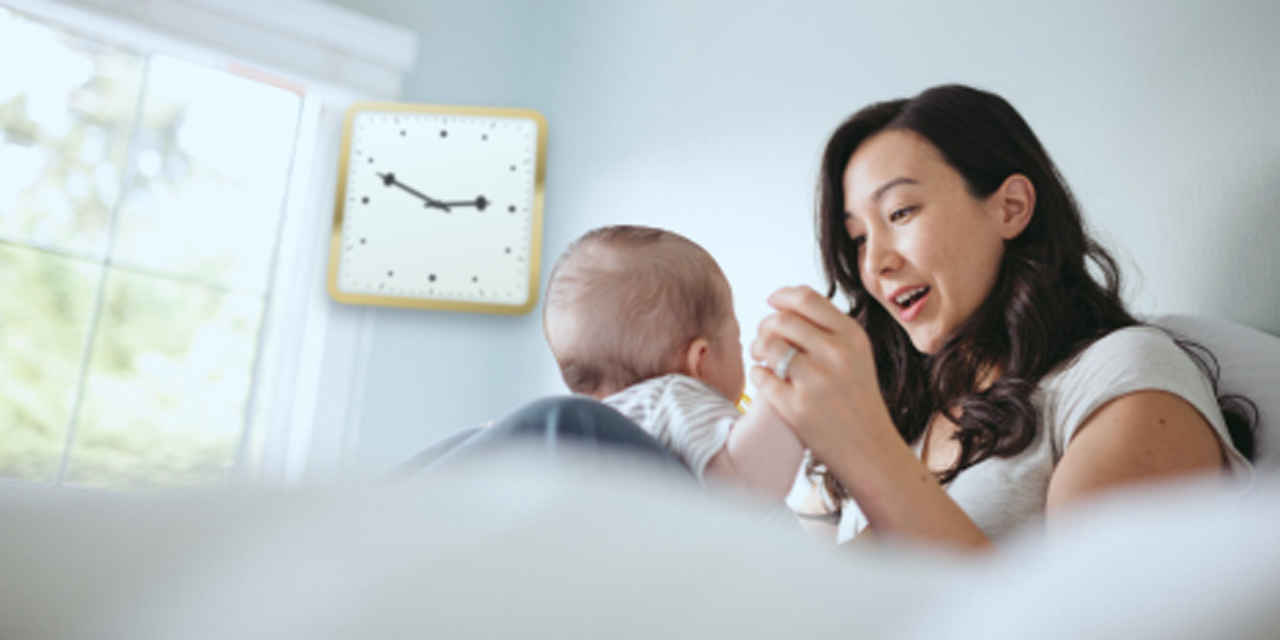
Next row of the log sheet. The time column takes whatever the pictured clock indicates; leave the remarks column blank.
2:49
